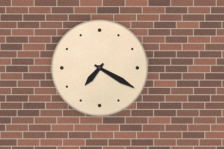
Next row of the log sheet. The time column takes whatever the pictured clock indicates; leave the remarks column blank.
7:20
